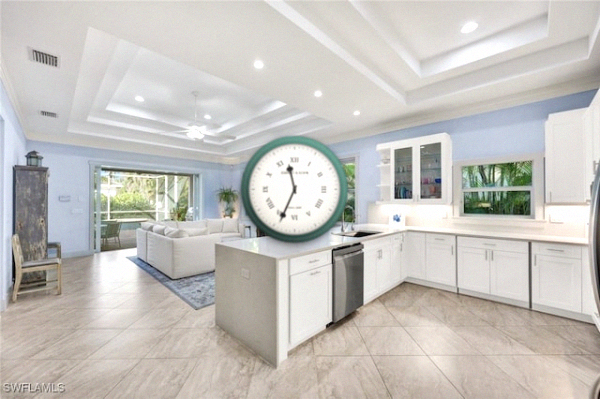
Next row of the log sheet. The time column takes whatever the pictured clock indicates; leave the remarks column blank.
11:34
